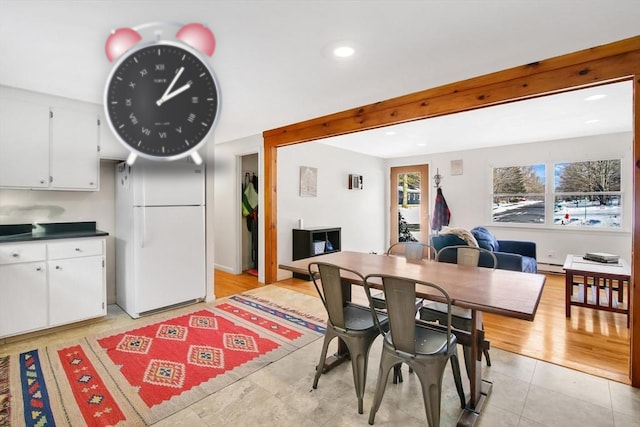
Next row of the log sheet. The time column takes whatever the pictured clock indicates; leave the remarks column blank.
2:06
